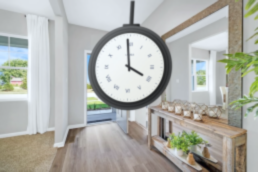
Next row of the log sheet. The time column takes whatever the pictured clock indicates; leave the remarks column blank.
3:59
